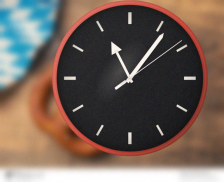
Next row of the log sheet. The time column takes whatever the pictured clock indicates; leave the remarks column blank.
11:06:09
